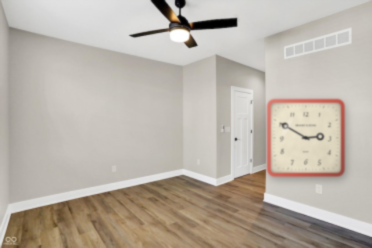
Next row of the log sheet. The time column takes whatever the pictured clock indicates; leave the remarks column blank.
2:50
